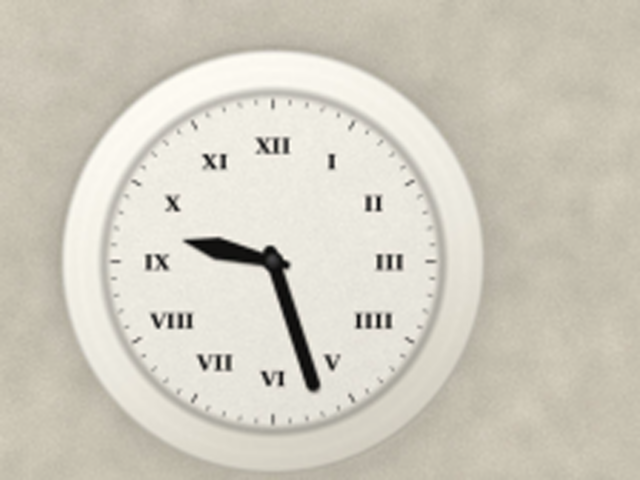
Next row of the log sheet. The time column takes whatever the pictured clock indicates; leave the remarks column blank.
9:27
